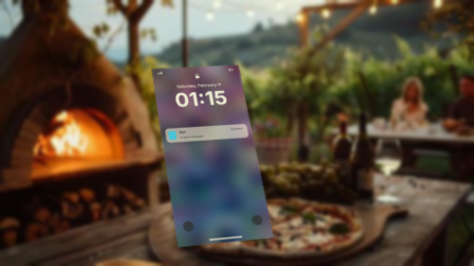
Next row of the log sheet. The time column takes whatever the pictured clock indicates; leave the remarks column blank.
1:15
